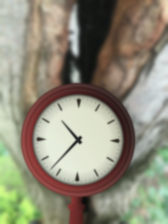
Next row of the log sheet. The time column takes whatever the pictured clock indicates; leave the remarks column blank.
10:37
